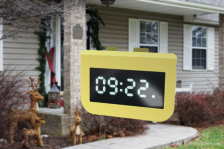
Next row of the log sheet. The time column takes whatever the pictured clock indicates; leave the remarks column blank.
9:22
